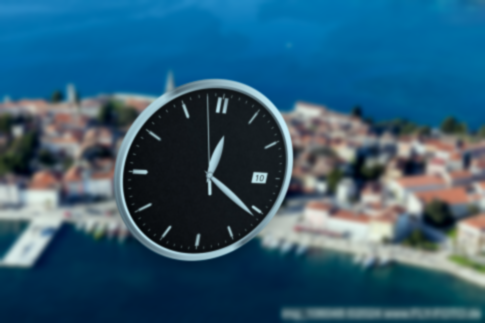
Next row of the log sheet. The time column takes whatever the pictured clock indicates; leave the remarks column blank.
12:20:58
